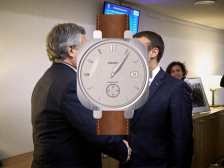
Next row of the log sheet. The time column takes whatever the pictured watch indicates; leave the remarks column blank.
1:06
